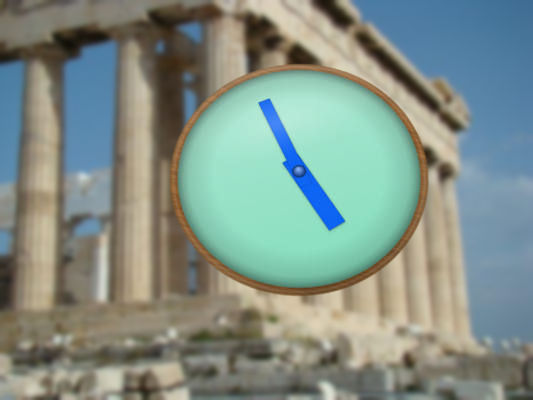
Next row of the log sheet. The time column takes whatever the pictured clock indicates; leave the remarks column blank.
4:56
